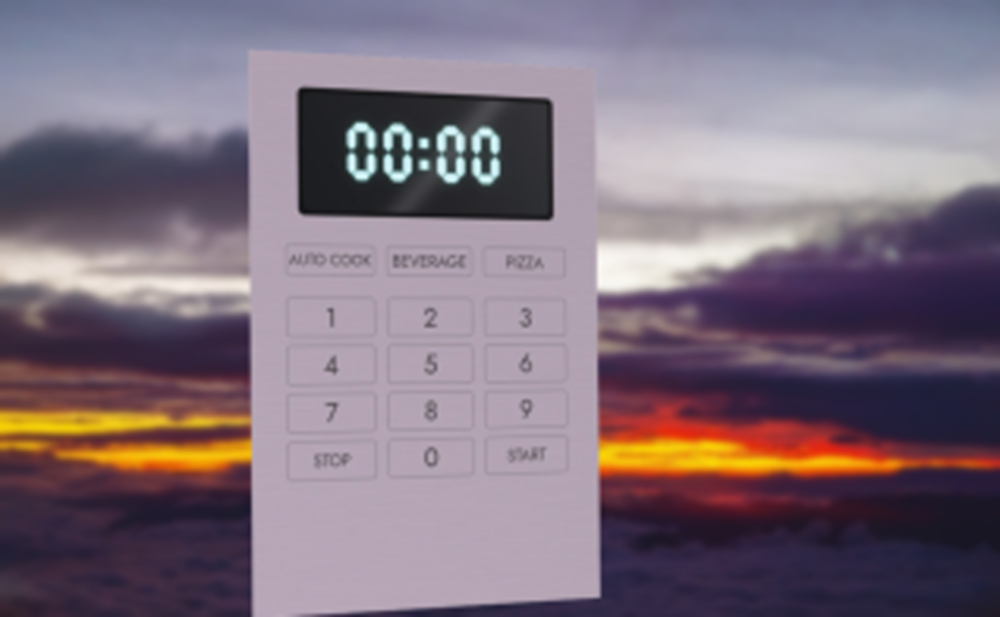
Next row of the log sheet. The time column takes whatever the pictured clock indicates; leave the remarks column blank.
0:00
